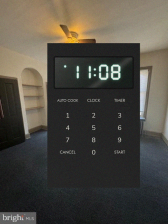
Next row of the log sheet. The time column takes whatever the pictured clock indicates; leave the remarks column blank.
11:08
